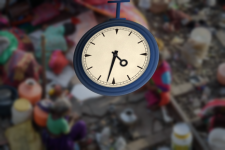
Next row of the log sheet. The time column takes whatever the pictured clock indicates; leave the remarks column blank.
4:32
